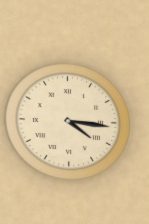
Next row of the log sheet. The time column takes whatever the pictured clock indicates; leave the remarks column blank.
4:16
